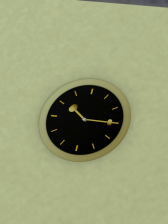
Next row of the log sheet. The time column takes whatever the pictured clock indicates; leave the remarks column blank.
10:15
